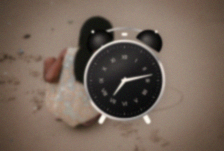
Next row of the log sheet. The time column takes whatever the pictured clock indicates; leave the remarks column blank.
7:13
